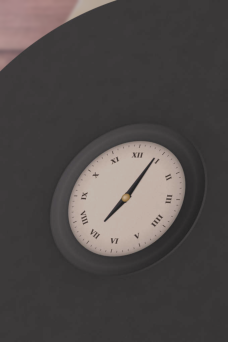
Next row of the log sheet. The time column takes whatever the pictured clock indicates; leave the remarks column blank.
7:04
